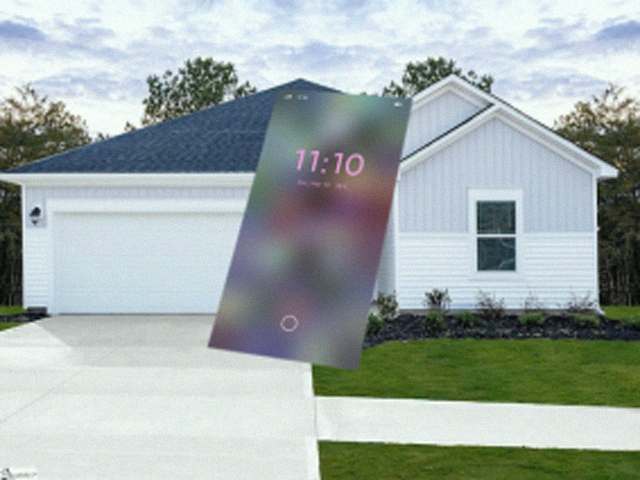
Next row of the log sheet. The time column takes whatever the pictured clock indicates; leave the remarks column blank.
11:10
